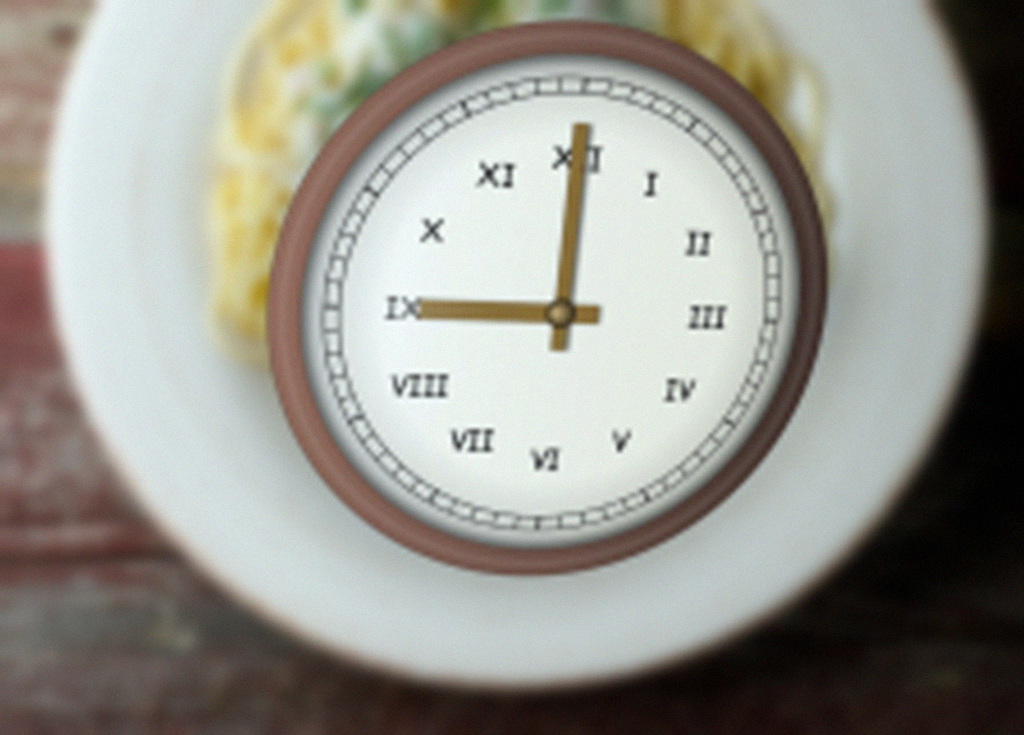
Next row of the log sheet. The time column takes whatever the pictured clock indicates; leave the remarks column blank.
9:00
